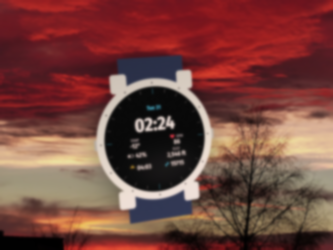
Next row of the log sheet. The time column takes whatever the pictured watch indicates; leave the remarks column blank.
2:24
